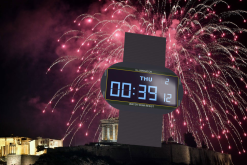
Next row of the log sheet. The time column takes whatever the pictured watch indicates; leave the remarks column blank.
0:39:12
